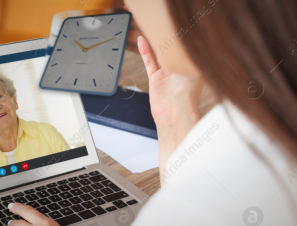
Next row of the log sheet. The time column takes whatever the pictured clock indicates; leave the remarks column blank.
10:11
